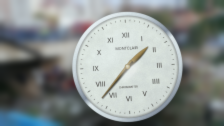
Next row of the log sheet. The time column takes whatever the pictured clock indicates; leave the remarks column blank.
1:37
